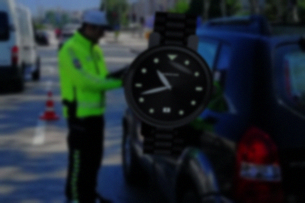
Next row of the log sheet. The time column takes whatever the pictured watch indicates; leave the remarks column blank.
10:42
